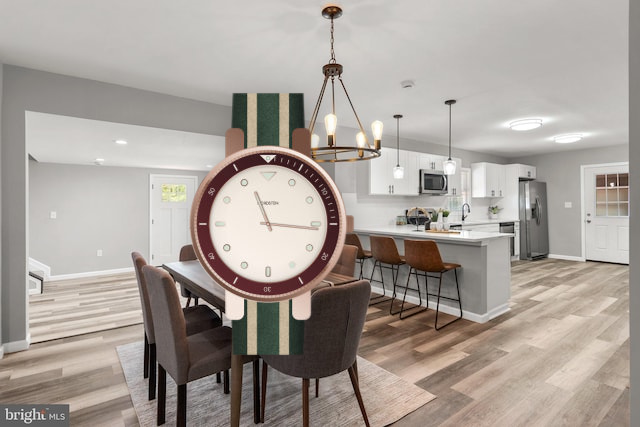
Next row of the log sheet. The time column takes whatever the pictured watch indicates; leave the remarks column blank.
11:16
